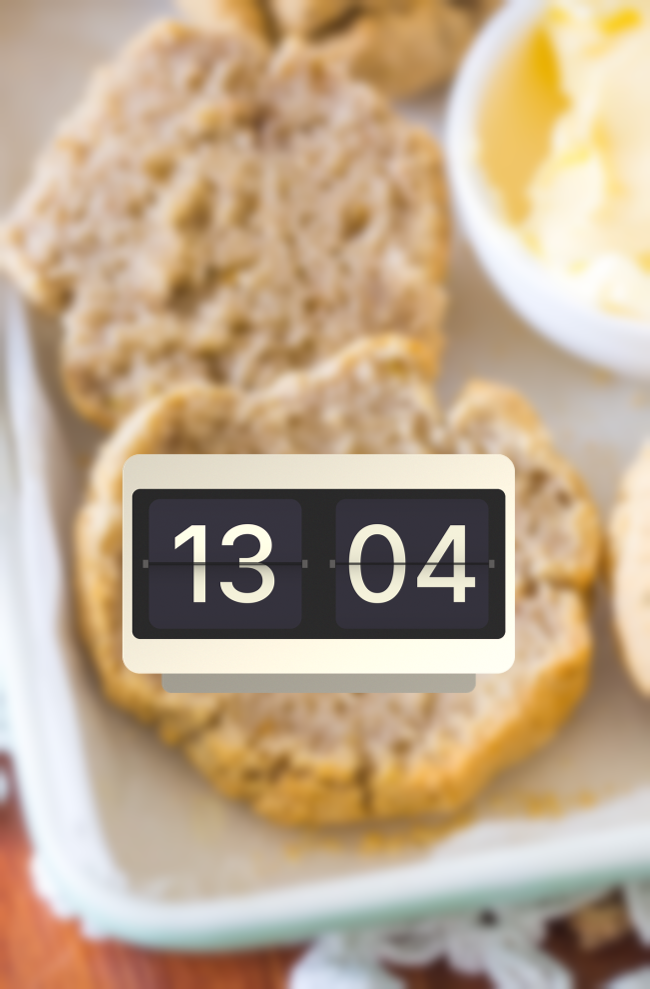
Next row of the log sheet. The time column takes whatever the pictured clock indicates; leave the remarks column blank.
13:04
